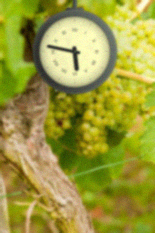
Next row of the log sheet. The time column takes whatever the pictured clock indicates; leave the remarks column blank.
5:47
